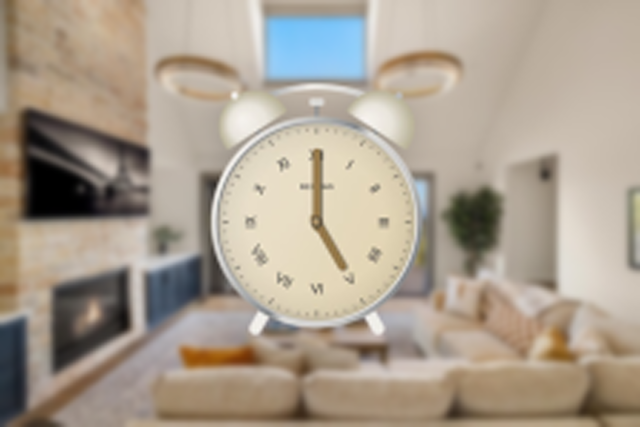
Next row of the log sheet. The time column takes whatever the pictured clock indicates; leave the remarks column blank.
5:00
